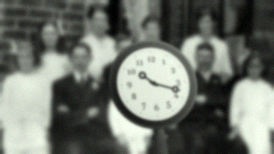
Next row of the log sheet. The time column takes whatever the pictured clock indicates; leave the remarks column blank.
10:18
